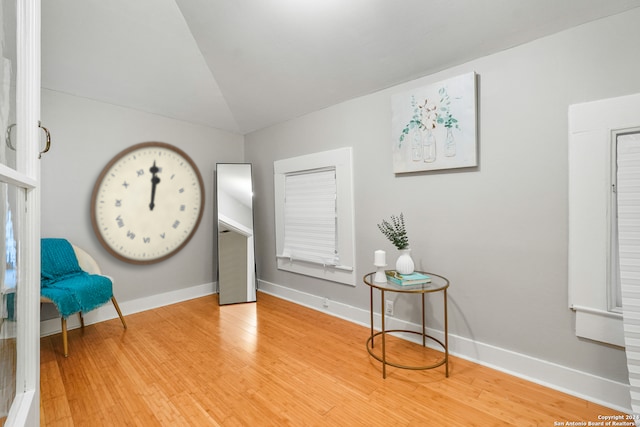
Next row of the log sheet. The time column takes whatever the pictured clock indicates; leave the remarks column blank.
11:59
